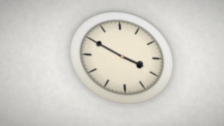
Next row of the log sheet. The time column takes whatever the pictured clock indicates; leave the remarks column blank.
3:50
